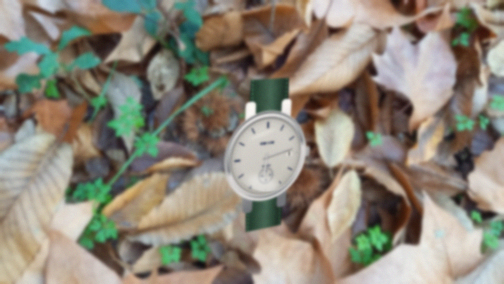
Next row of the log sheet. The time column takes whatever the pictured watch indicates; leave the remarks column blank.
6:13
